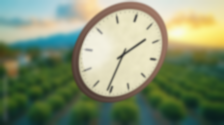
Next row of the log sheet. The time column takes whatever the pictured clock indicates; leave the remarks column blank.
1:31
